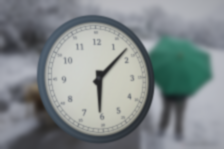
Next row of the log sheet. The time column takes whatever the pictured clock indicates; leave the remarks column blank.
6:08
